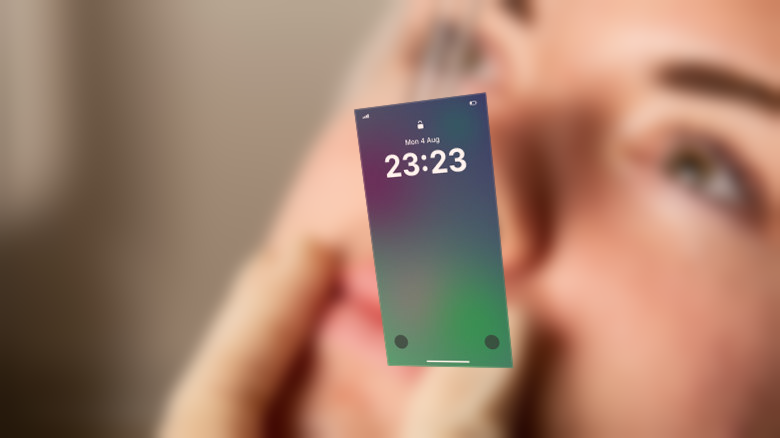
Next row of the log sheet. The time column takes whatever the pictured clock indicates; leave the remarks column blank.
23:23
